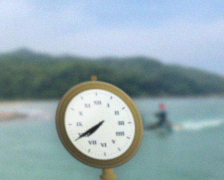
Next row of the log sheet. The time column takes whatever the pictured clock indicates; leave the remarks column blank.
7:40
